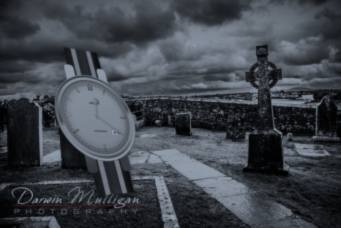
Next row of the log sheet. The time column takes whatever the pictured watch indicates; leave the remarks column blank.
12:21
